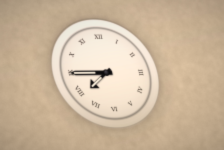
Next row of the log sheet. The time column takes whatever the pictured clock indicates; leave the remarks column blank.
7:45
